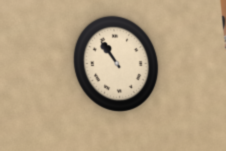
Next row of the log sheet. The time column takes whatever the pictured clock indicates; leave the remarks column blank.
10:54
